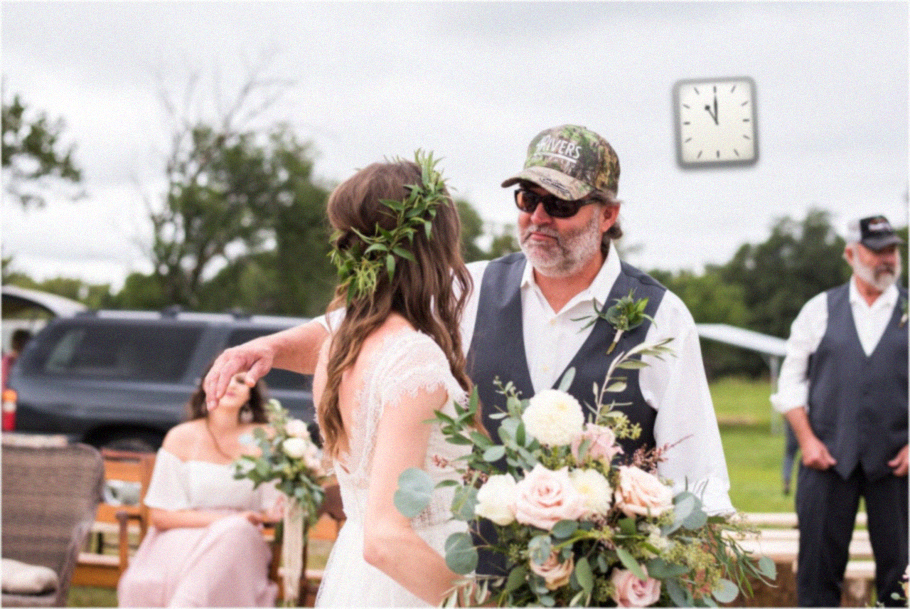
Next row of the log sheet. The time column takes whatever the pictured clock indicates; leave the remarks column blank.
11:00
